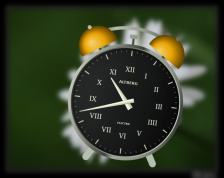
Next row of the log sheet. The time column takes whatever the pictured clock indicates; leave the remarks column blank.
10:42
